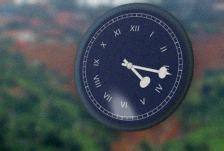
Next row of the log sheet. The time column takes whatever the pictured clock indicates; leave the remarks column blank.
4:16
